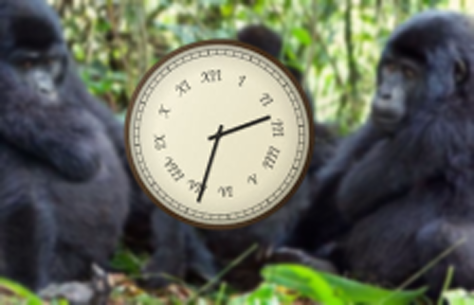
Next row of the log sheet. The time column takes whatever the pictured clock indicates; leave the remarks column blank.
2:34
